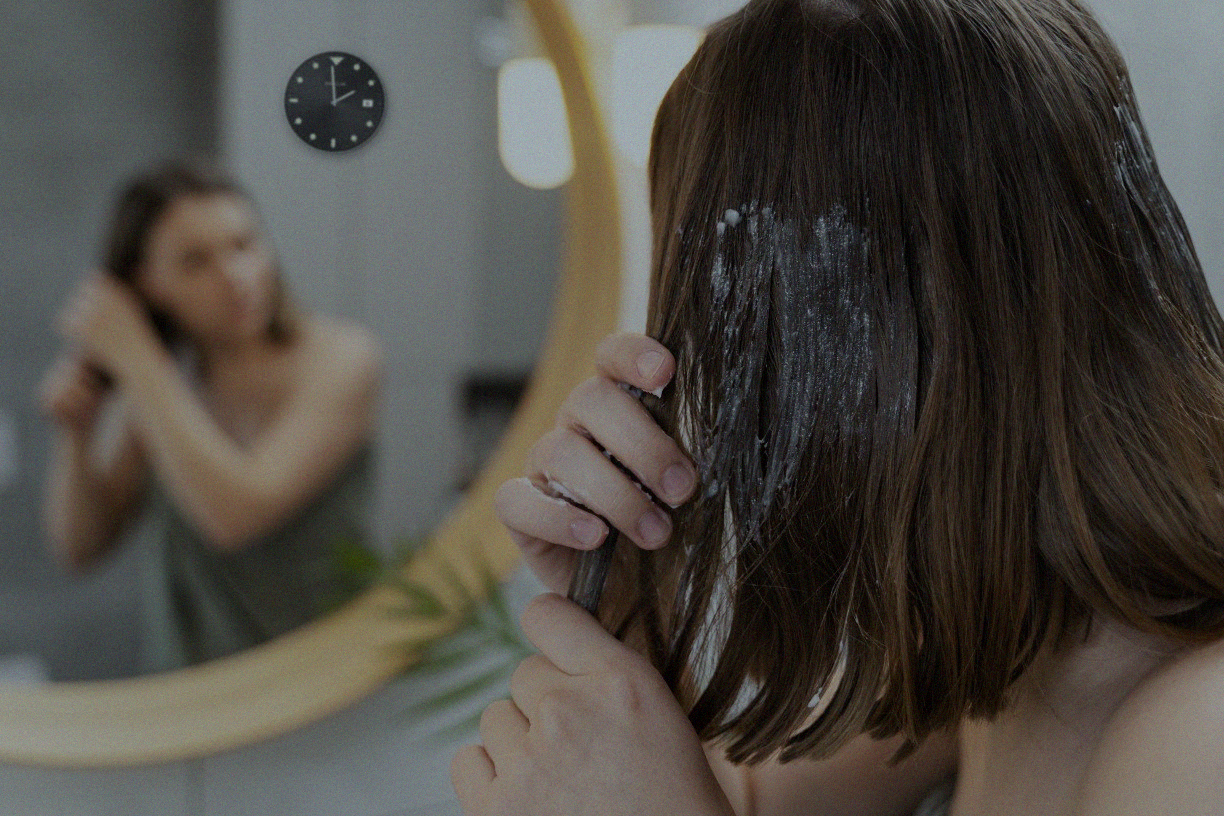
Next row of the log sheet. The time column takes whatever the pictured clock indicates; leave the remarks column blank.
1:59
